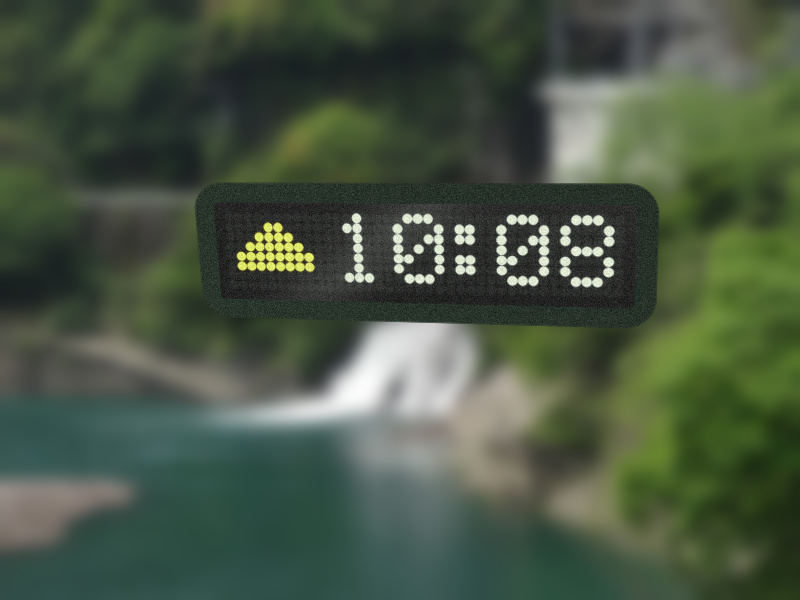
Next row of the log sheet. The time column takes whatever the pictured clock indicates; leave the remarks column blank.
10:08
